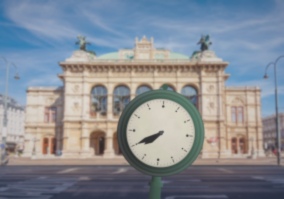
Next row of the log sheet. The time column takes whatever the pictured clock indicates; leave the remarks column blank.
7:40
